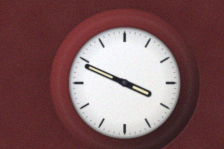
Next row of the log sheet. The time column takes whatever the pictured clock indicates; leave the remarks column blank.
3:49
